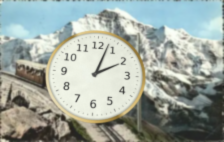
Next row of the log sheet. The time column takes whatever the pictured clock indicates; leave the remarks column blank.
2:03
